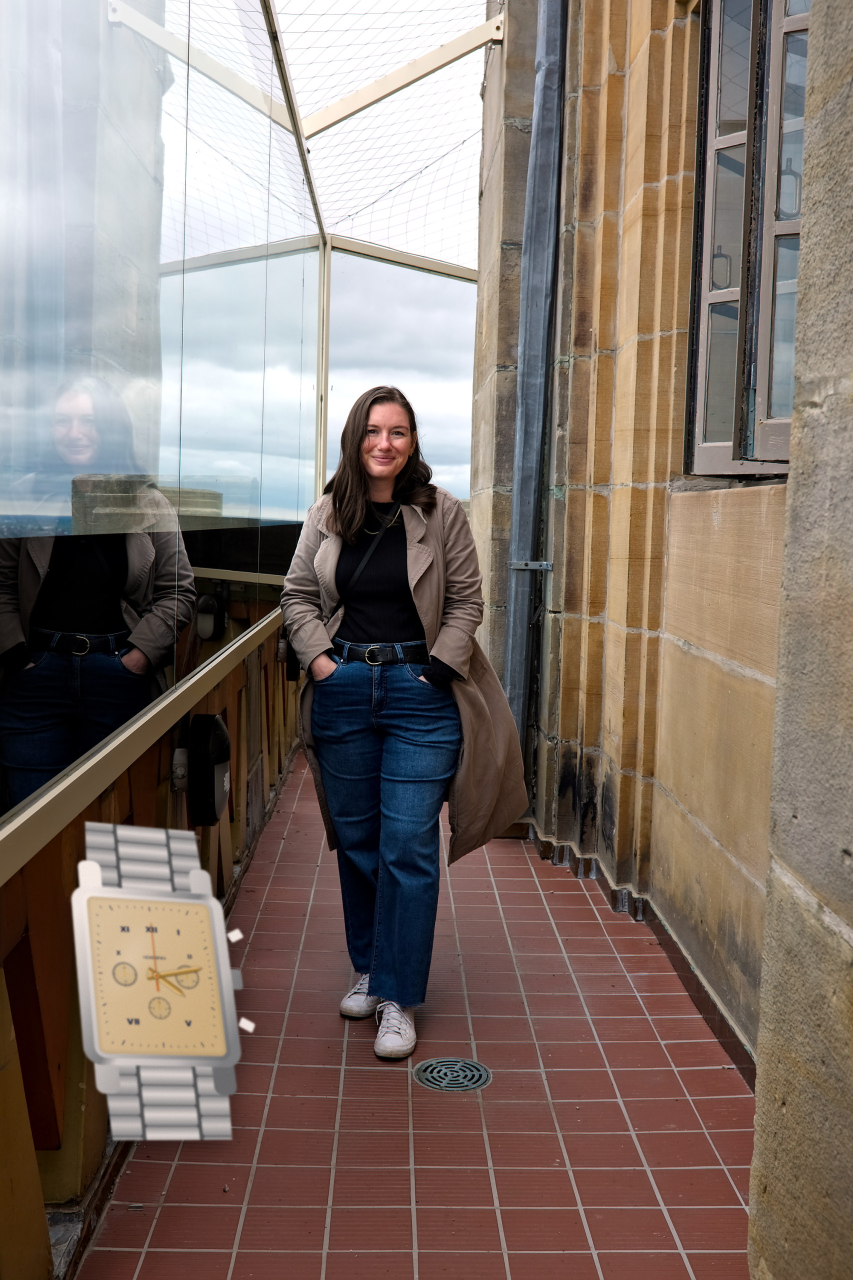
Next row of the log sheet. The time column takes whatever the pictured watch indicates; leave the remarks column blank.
4:13
